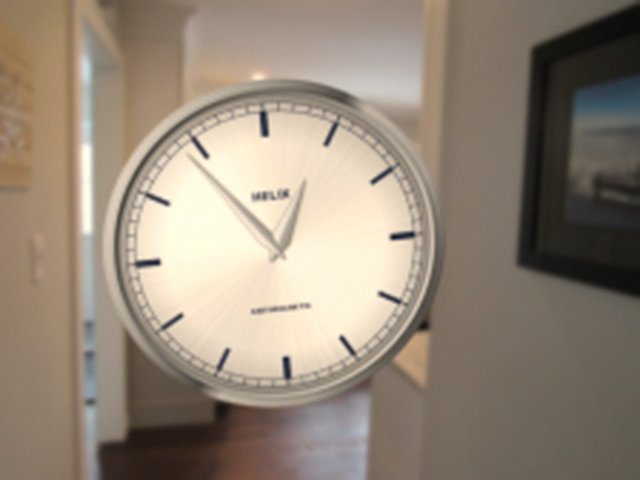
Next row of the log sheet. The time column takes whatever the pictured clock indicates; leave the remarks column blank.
12:54
